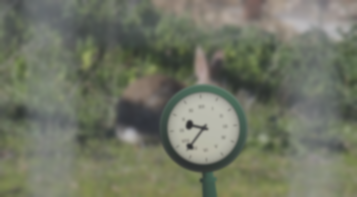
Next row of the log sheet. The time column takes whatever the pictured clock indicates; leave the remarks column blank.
9:37
